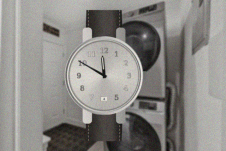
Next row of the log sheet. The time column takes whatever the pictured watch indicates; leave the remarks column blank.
11:50
